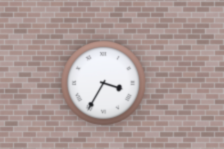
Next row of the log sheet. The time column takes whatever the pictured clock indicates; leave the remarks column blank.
3:35
